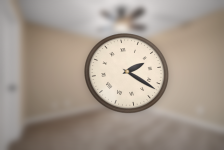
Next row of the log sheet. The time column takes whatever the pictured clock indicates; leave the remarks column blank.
2:22
